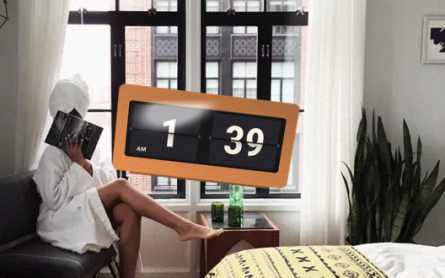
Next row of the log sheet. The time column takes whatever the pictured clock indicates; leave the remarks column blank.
1:39
